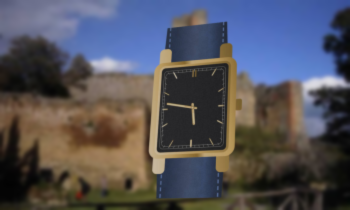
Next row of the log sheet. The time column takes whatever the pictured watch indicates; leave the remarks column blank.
5:47
